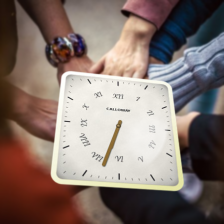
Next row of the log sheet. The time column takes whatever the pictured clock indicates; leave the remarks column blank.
6:33
